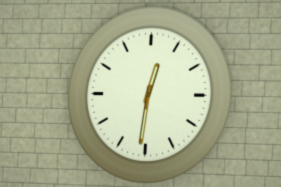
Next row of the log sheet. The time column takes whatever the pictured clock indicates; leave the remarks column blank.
12:31
